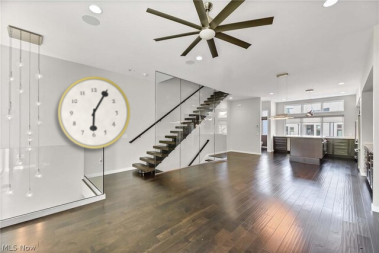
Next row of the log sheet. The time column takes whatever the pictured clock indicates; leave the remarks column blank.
6:05
